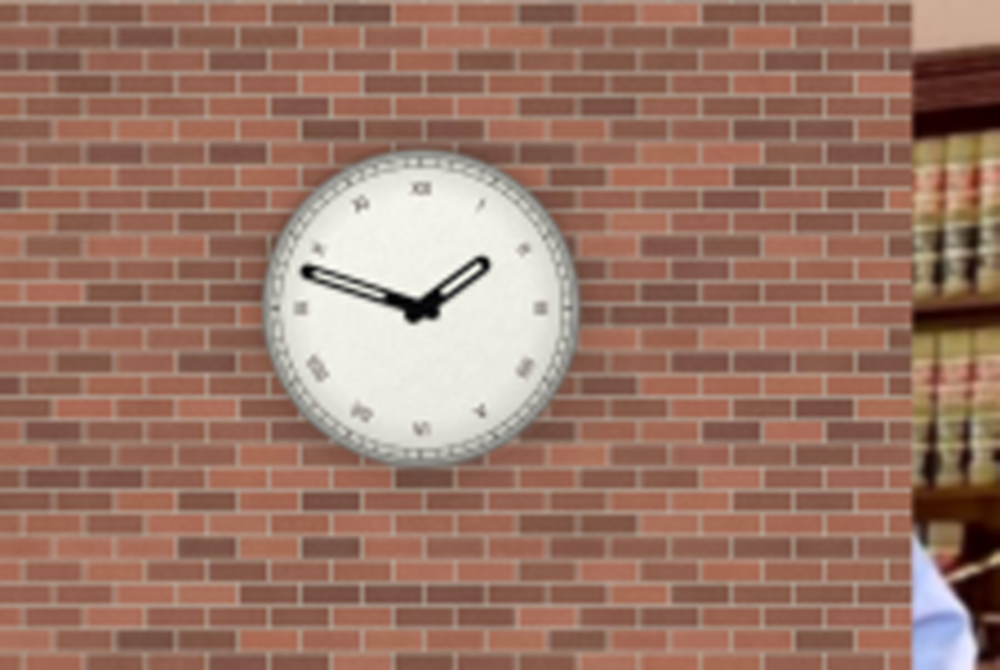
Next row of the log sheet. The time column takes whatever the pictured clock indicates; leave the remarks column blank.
1:48
